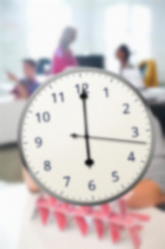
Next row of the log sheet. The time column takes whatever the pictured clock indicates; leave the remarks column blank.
6:00:17
